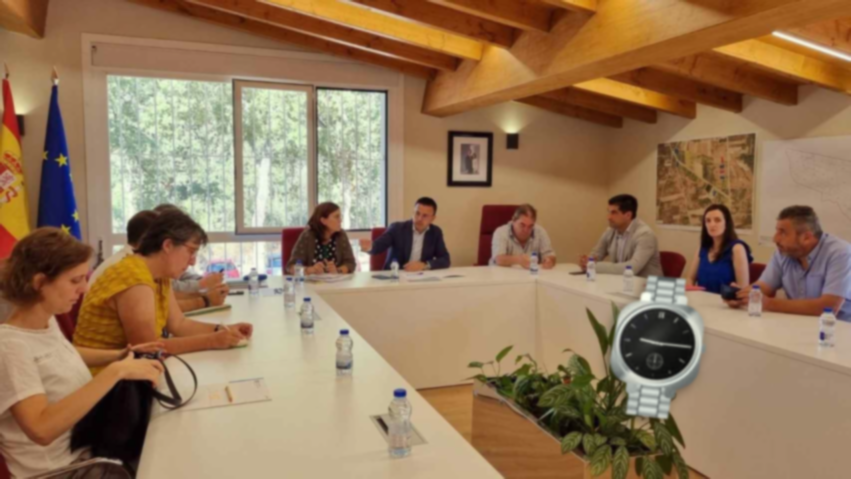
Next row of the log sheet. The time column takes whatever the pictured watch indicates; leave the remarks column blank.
9:15
